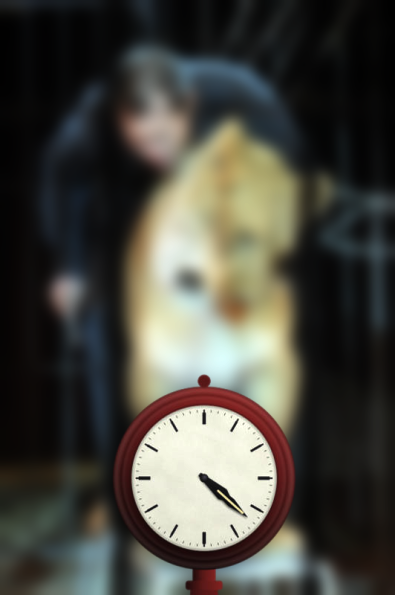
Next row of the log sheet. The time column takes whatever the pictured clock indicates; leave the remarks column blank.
4:22
